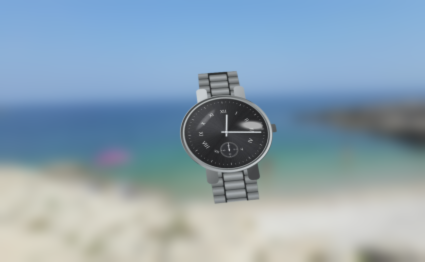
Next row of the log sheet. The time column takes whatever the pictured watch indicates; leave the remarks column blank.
12:16
